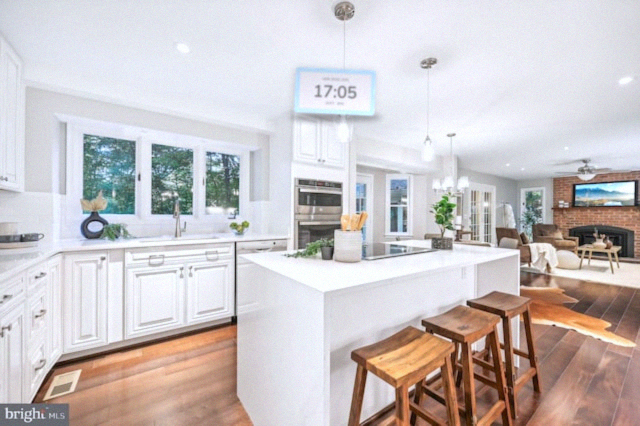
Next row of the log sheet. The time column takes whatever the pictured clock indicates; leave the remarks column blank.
17:05
